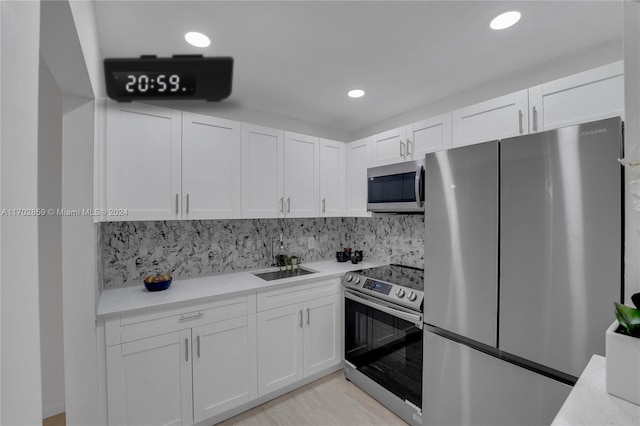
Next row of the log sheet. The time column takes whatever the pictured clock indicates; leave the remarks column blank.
20:59
